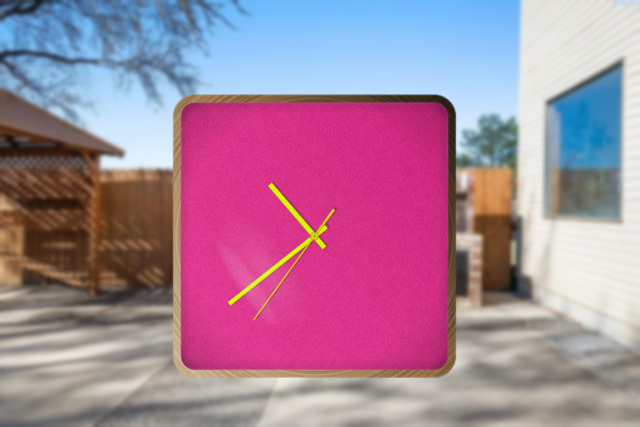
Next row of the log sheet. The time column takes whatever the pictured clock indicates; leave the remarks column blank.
10:38:36
